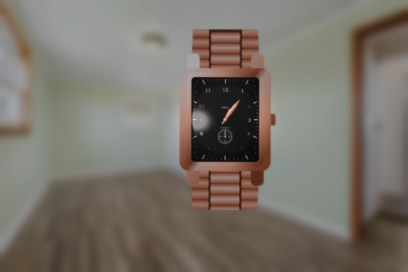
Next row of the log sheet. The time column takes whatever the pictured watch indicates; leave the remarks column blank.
1:06
